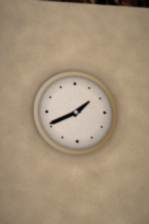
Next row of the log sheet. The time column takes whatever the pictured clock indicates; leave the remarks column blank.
1:41
